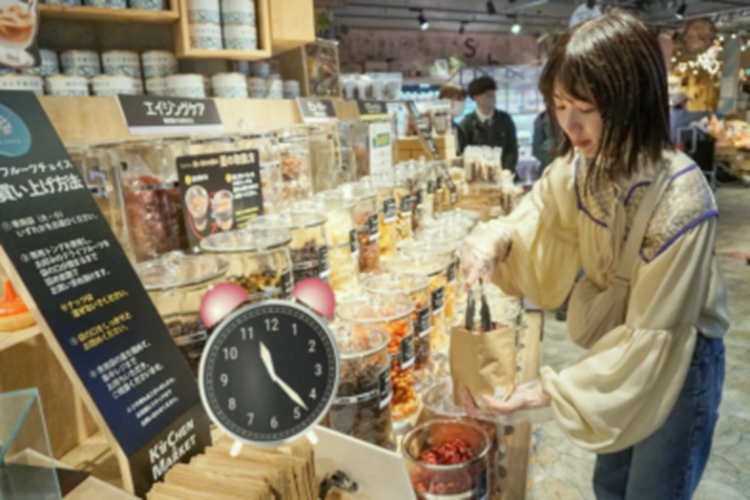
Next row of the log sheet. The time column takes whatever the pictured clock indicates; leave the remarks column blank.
11:23
